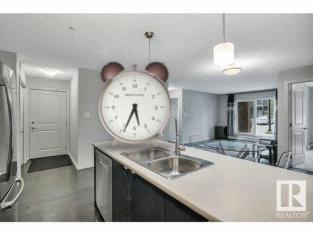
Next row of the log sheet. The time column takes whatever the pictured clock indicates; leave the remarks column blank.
5:34
